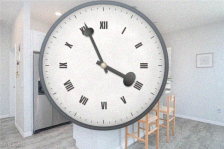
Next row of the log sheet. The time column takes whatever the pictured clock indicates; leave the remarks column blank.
3:56
